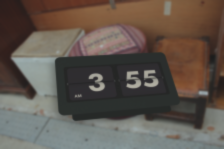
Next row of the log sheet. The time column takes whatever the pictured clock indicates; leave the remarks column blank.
3:55
